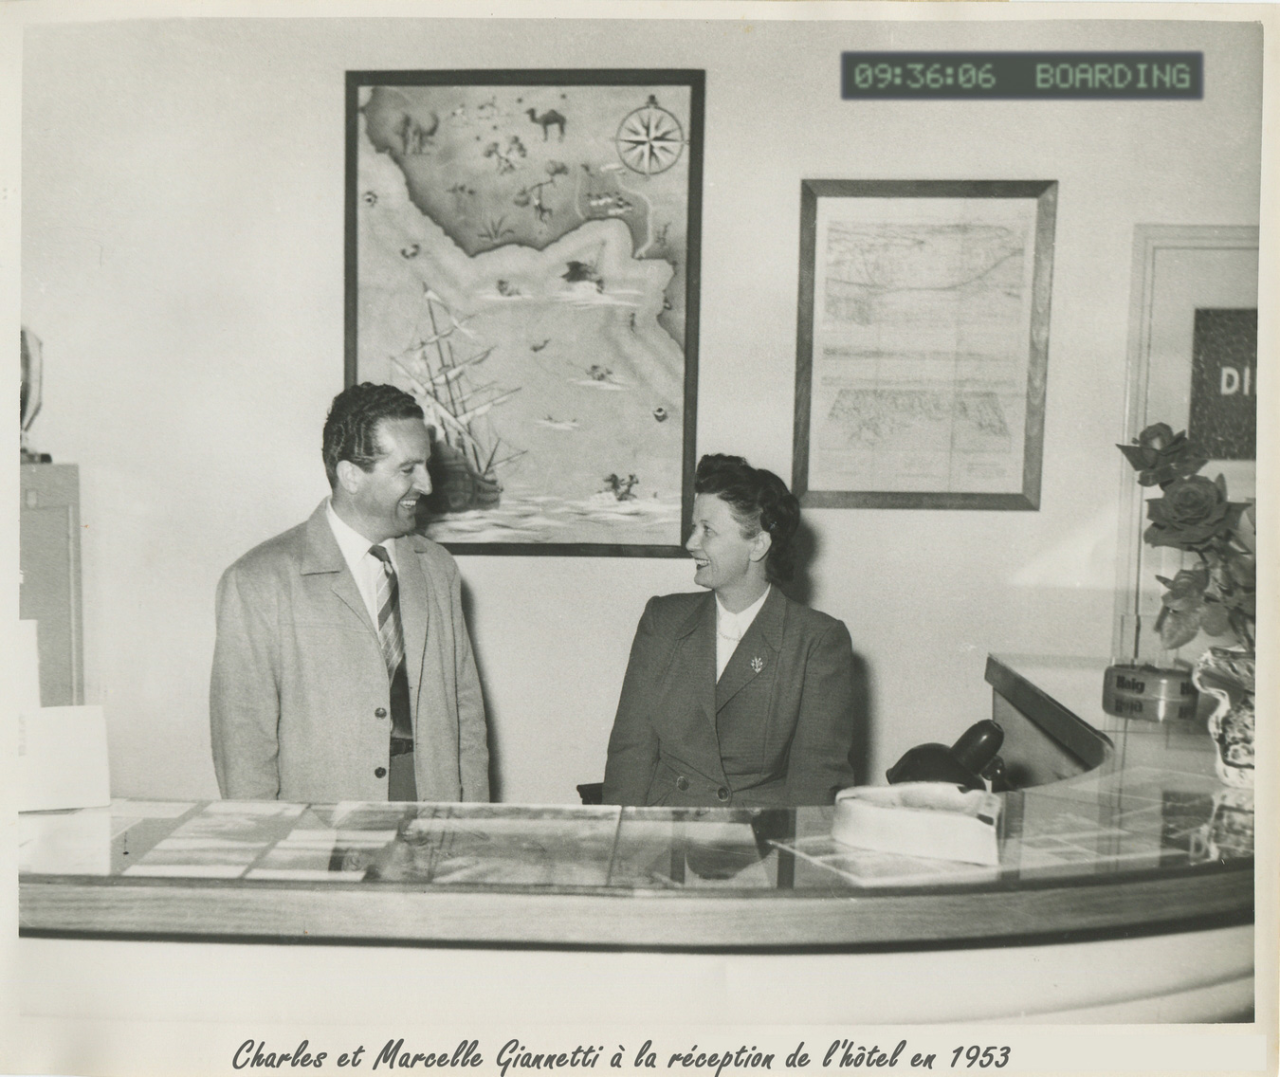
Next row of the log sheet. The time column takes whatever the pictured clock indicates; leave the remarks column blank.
9:36:06
